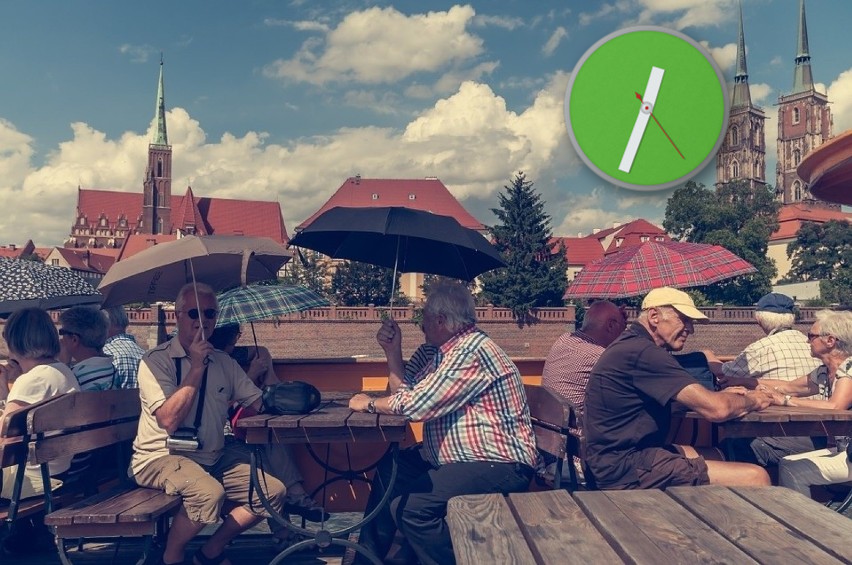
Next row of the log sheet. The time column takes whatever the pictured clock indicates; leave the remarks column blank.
12:33:24
